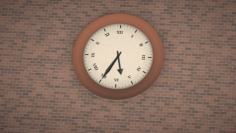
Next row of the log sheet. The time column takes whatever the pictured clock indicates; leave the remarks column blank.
5:35
